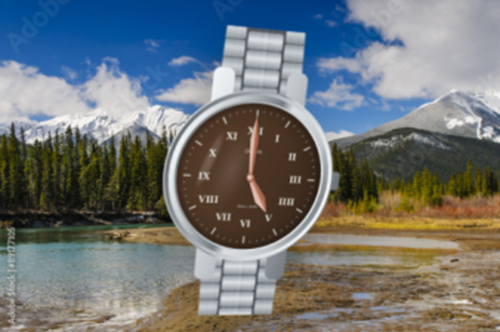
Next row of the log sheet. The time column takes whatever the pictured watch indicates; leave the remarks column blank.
5:00
